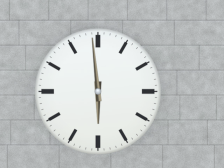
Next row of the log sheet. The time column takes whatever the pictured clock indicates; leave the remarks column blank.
5:59
